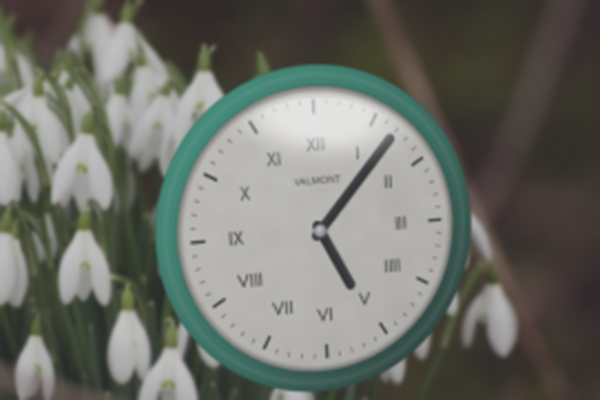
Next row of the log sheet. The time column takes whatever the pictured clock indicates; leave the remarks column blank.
5:07
